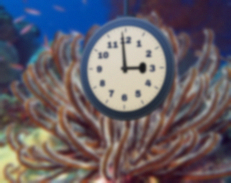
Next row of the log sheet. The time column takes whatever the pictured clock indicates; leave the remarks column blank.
2:59
